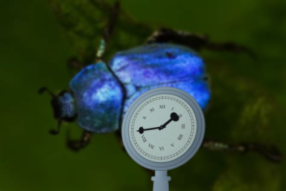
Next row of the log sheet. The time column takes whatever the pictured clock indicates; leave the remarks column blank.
1:44
